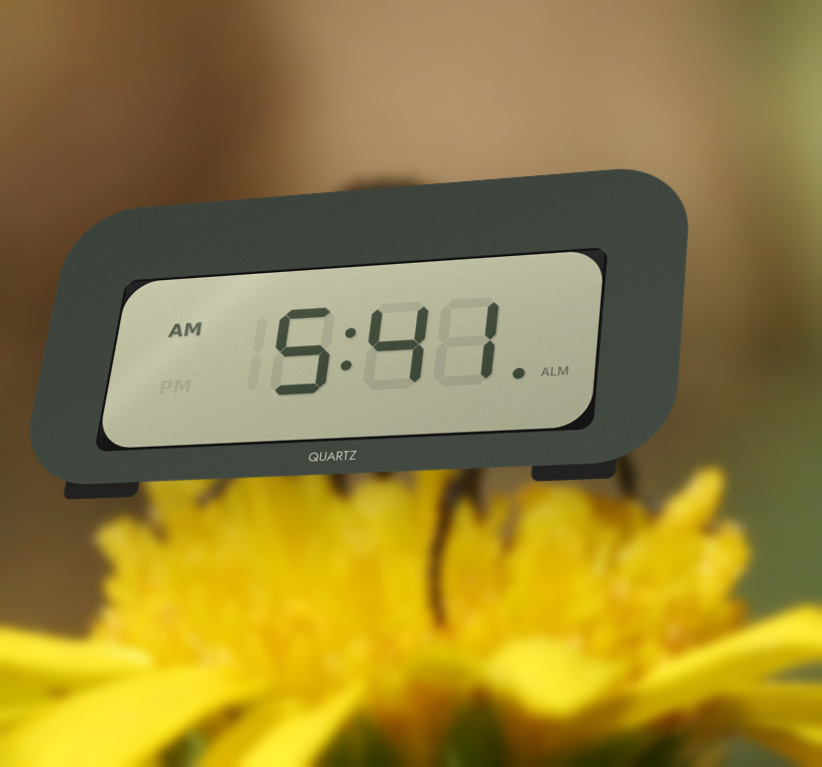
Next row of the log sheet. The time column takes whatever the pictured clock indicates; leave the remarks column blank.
5:41
